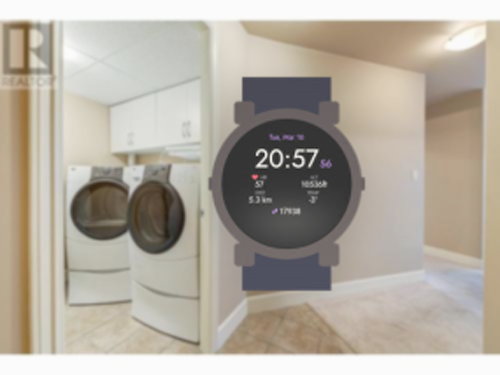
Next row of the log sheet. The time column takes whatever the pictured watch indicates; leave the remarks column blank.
20:57
